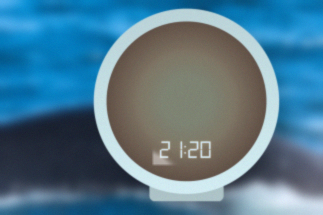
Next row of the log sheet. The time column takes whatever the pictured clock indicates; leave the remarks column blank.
21:20
